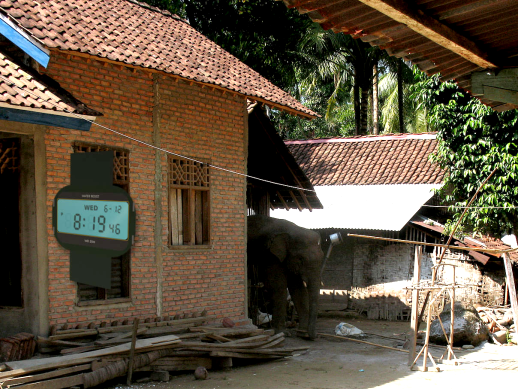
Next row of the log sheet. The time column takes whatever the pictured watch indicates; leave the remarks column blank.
8:19:46
